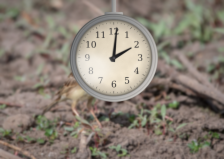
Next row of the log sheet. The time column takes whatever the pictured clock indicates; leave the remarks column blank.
2:01
